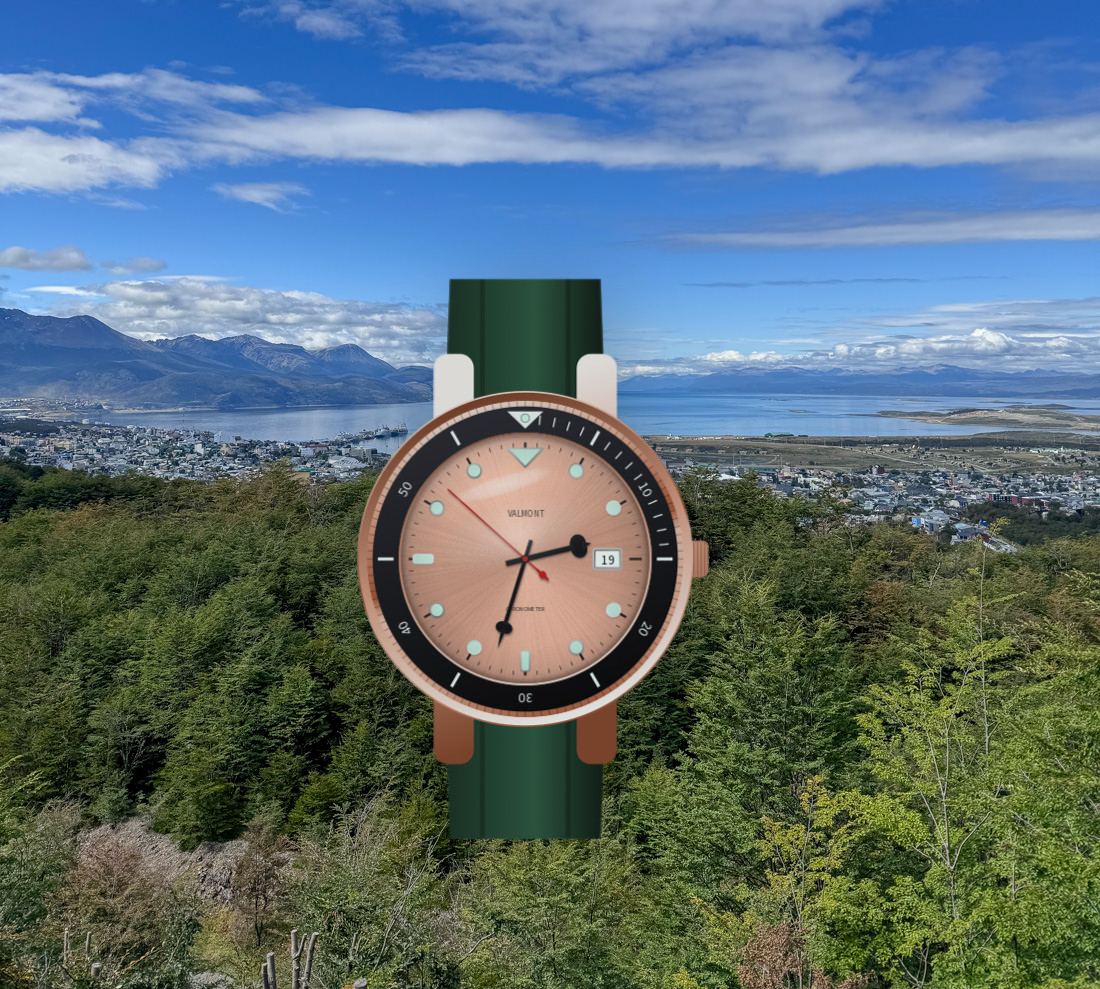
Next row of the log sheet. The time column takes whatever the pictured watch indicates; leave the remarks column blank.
2:32:52
